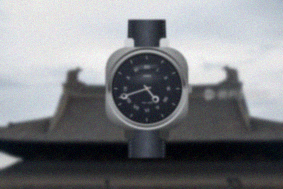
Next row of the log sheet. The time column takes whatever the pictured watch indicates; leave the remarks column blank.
4:42
